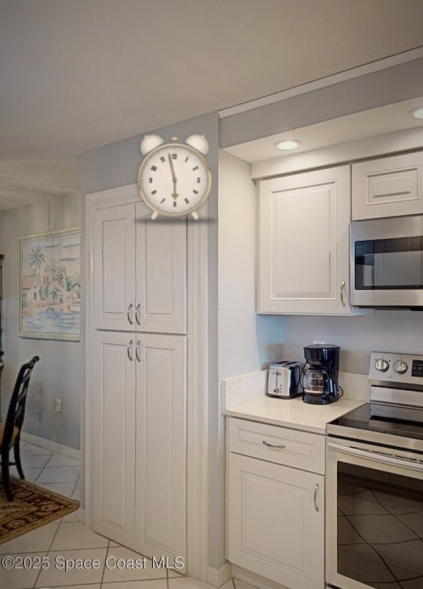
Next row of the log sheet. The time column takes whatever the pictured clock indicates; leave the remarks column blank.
5:58
